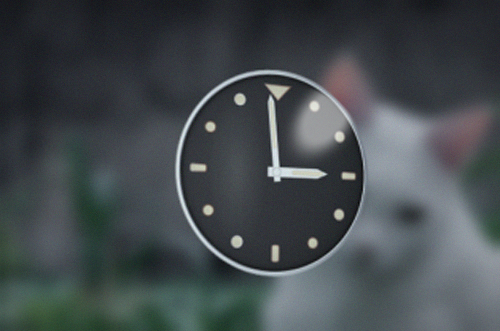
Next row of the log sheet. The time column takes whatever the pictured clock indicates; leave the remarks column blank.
2:59
